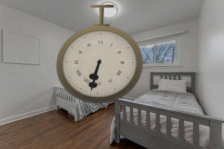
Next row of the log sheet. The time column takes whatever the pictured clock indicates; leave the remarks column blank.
6:32
